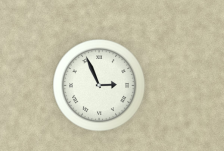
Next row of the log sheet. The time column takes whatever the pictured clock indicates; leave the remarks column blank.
2:56
